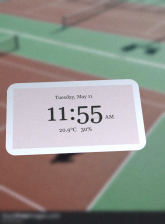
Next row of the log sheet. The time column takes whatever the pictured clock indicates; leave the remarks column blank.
11:55
